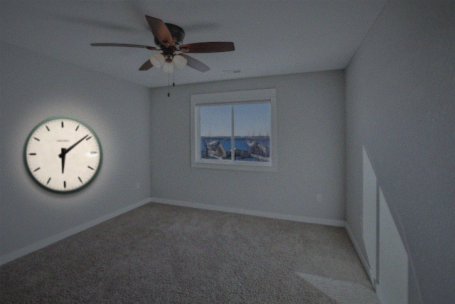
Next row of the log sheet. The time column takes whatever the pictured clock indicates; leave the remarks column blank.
6:09
